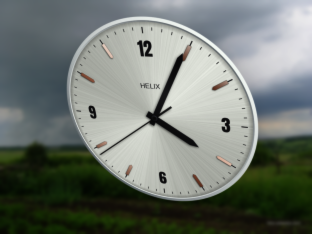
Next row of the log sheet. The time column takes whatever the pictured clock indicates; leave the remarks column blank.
4:04:39
